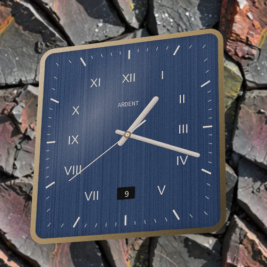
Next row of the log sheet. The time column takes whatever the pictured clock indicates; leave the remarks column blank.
1:18:39
